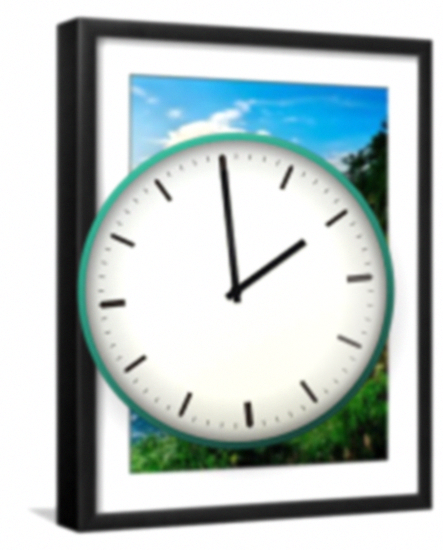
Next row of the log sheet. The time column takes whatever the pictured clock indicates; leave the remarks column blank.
2:00
